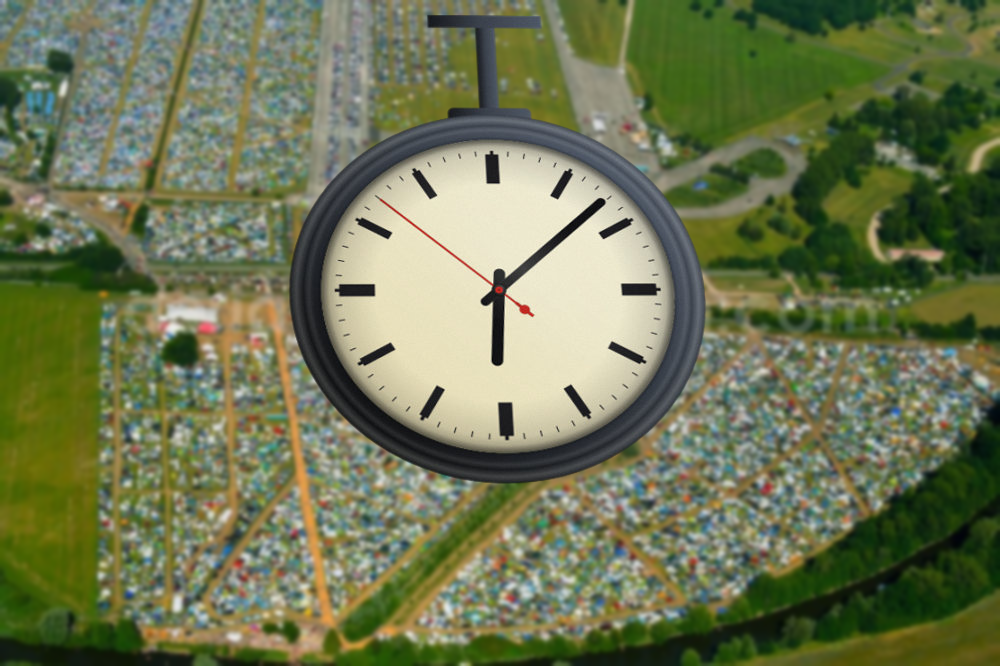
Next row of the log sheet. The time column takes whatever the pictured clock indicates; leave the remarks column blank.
6:07:52
